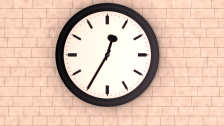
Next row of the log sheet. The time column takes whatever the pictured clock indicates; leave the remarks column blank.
12:35
